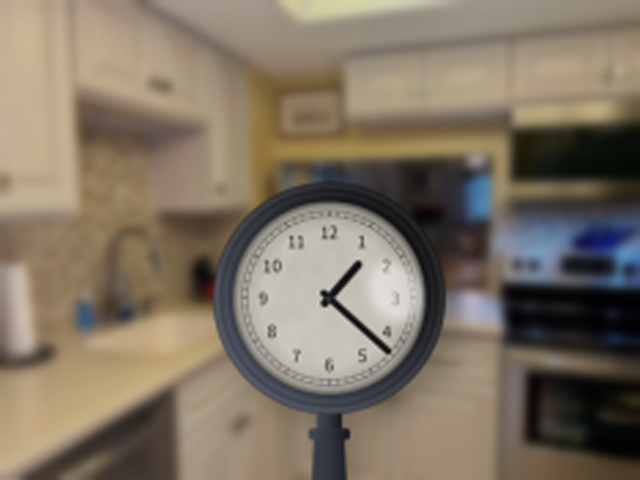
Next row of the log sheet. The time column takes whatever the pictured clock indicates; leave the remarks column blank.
1:22
